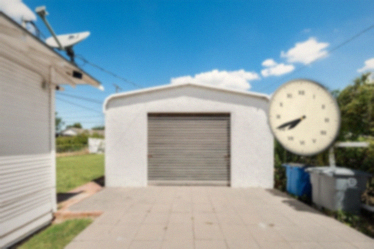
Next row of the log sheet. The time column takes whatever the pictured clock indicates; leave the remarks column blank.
7:41
